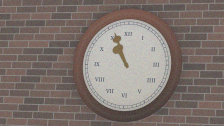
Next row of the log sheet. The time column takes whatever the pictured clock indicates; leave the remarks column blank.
10:56
